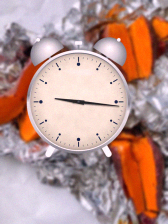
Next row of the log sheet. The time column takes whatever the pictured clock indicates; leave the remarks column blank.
9:16
